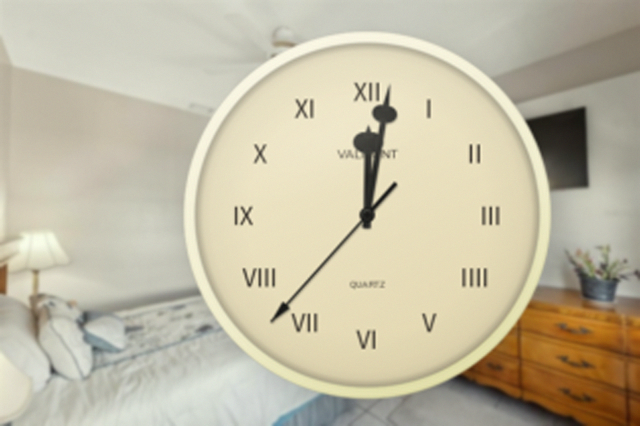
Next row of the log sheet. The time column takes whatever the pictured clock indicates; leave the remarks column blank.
12:01:37
